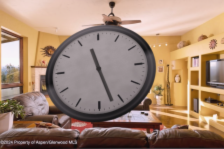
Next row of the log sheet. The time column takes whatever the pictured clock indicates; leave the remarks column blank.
11:27
